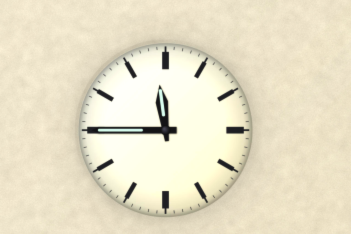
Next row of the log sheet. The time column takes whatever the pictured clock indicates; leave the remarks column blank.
11:45
